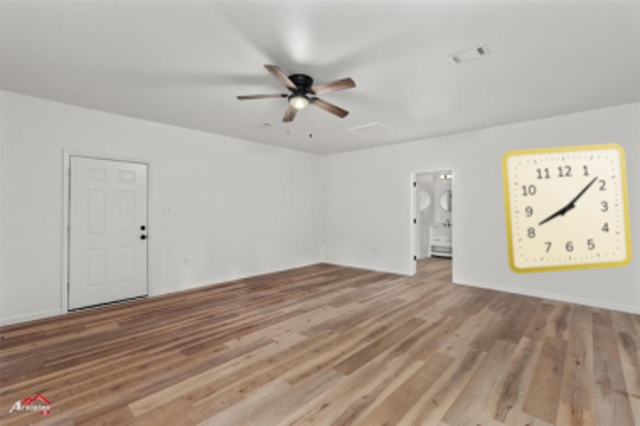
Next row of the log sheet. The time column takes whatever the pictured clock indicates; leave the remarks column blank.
8:08
